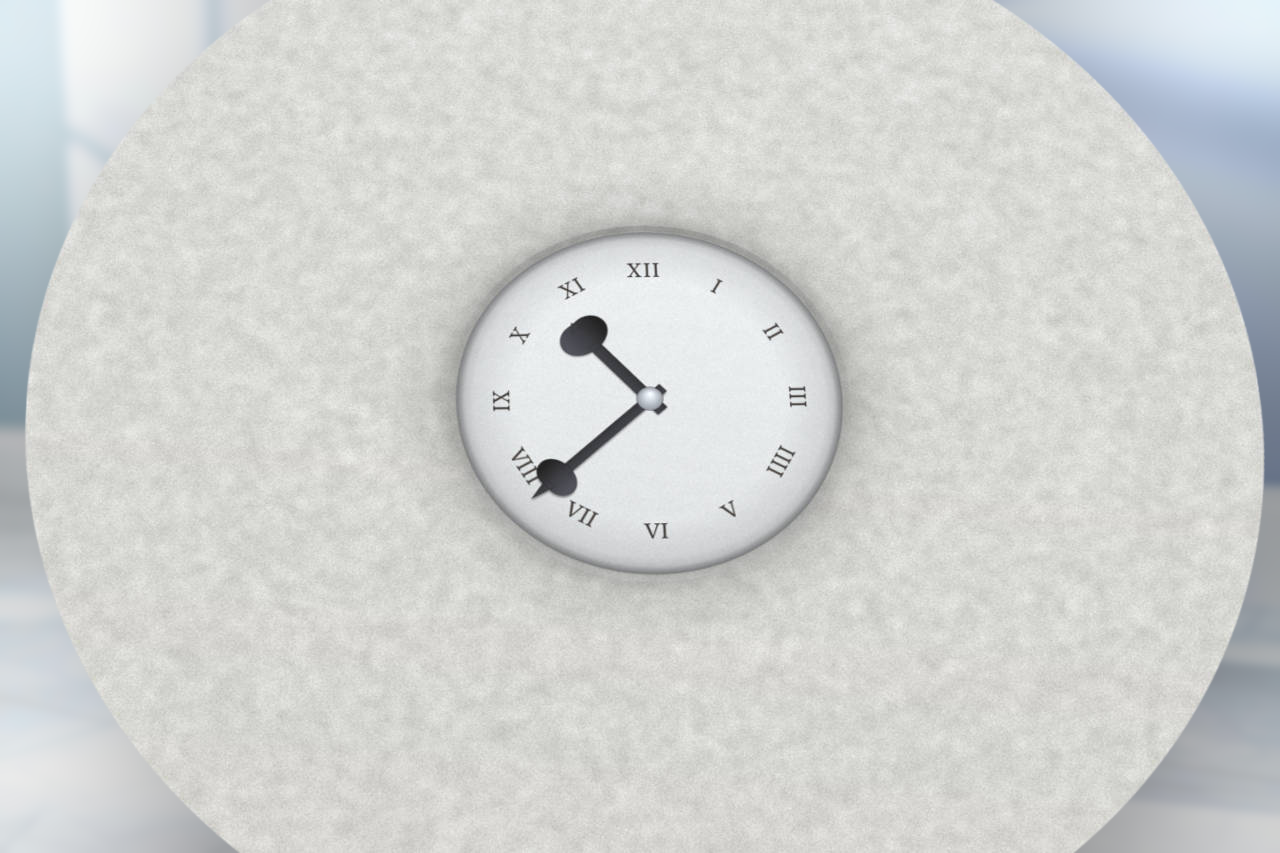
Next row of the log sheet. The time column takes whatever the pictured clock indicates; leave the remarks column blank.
10:38
